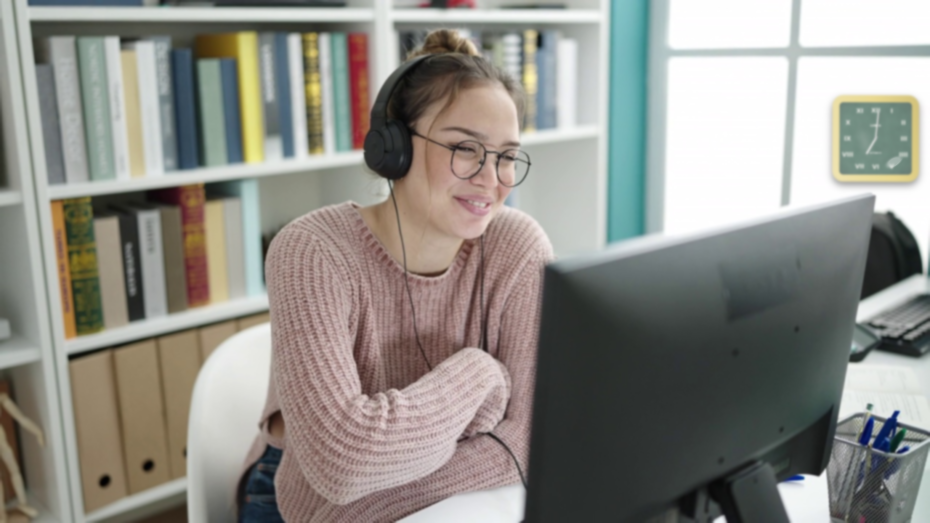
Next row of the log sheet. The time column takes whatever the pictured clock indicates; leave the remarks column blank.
7:01
